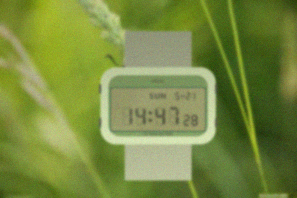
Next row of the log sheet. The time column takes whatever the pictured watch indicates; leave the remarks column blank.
14:47:28
